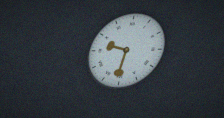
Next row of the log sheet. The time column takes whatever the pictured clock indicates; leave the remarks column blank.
9:31
